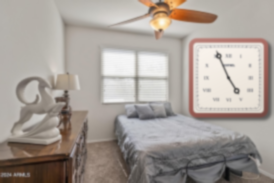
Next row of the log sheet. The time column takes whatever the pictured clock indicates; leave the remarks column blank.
4:56
